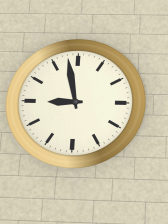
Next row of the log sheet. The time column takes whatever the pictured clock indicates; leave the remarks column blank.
8:58
